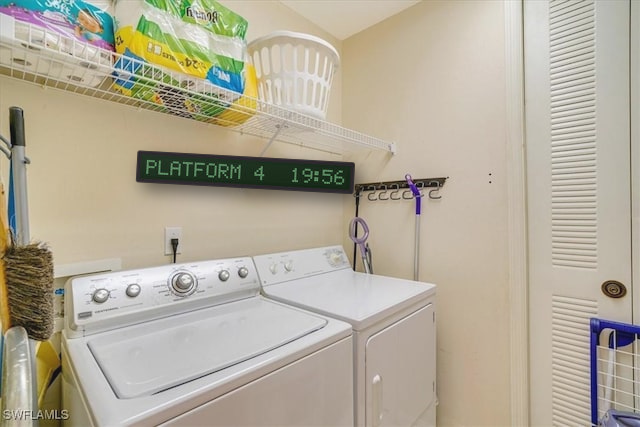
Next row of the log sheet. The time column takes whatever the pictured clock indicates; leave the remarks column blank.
19:56
